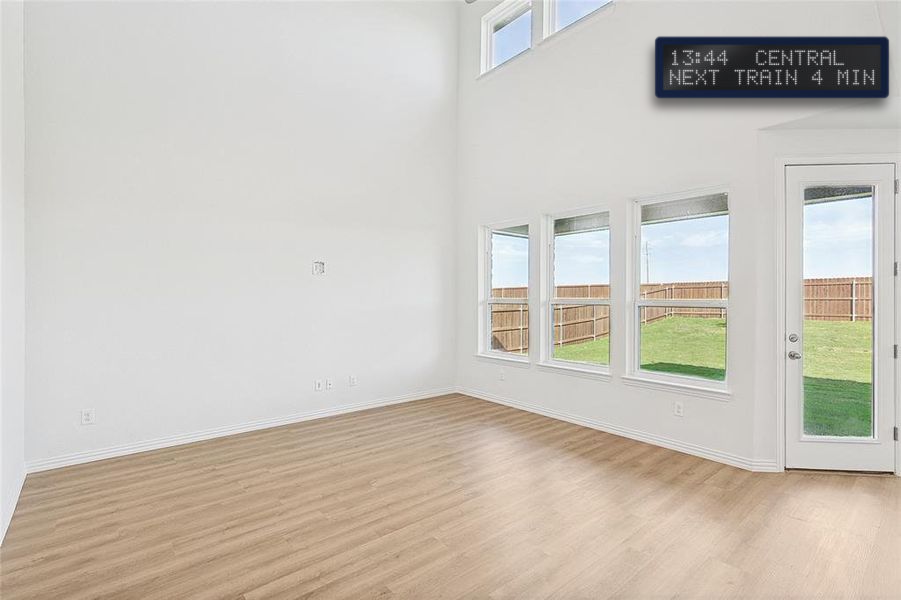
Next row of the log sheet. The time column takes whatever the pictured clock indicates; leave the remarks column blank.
13:44
